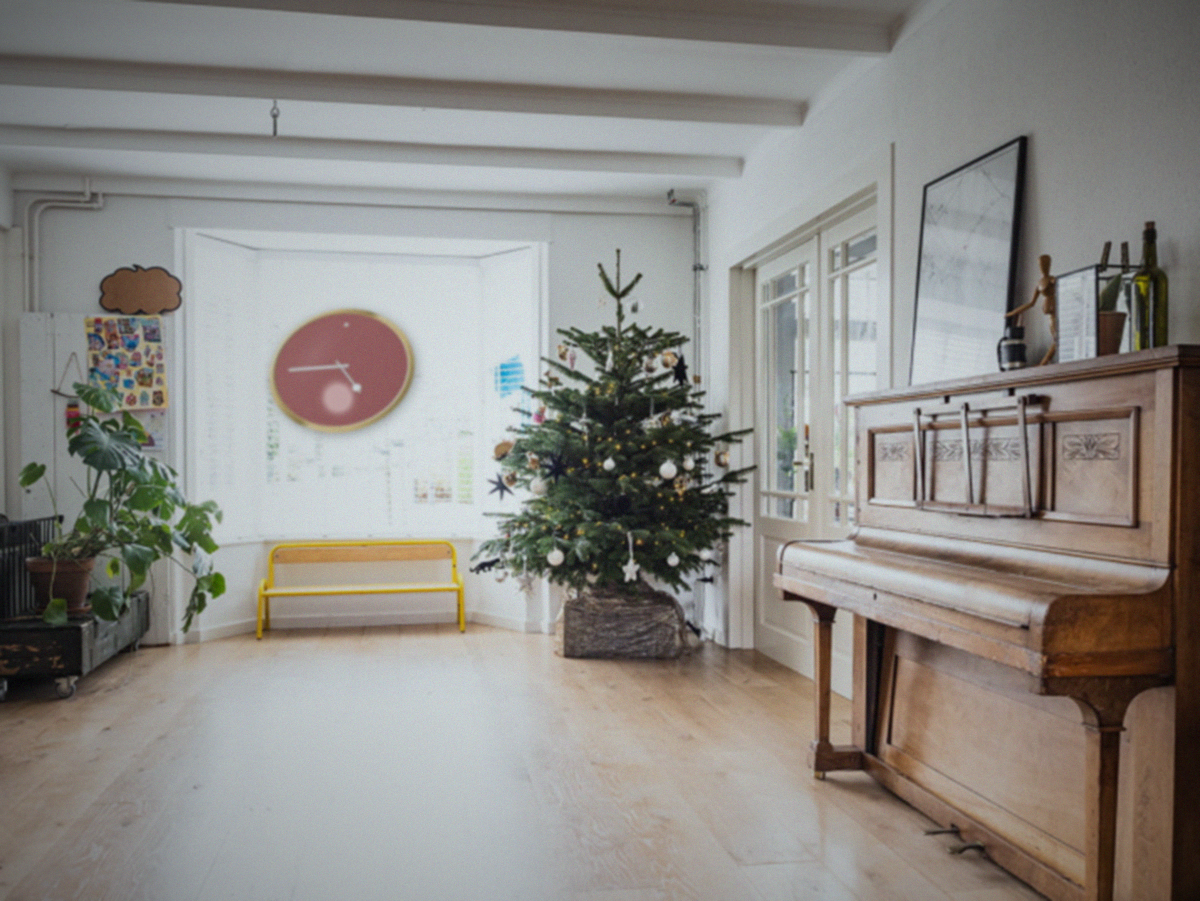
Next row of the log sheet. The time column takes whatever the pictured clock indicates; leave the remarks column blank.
4:44
